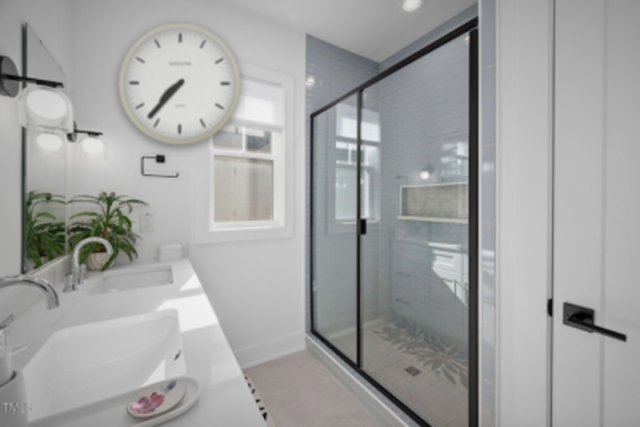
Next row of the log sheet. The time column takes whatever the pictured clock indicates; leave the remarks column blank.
7:37
